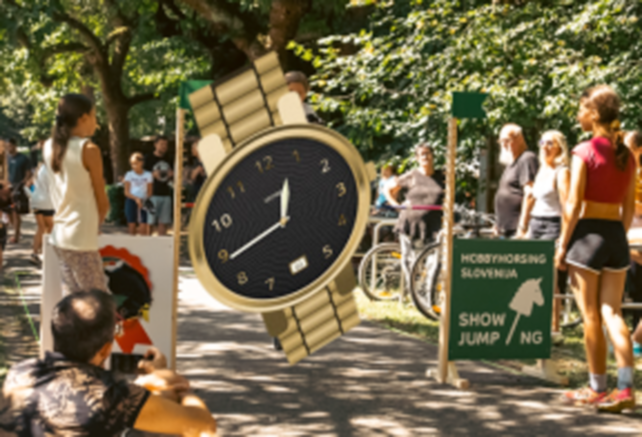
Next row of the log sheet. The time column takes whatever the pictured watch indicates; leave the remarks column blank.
12:44
